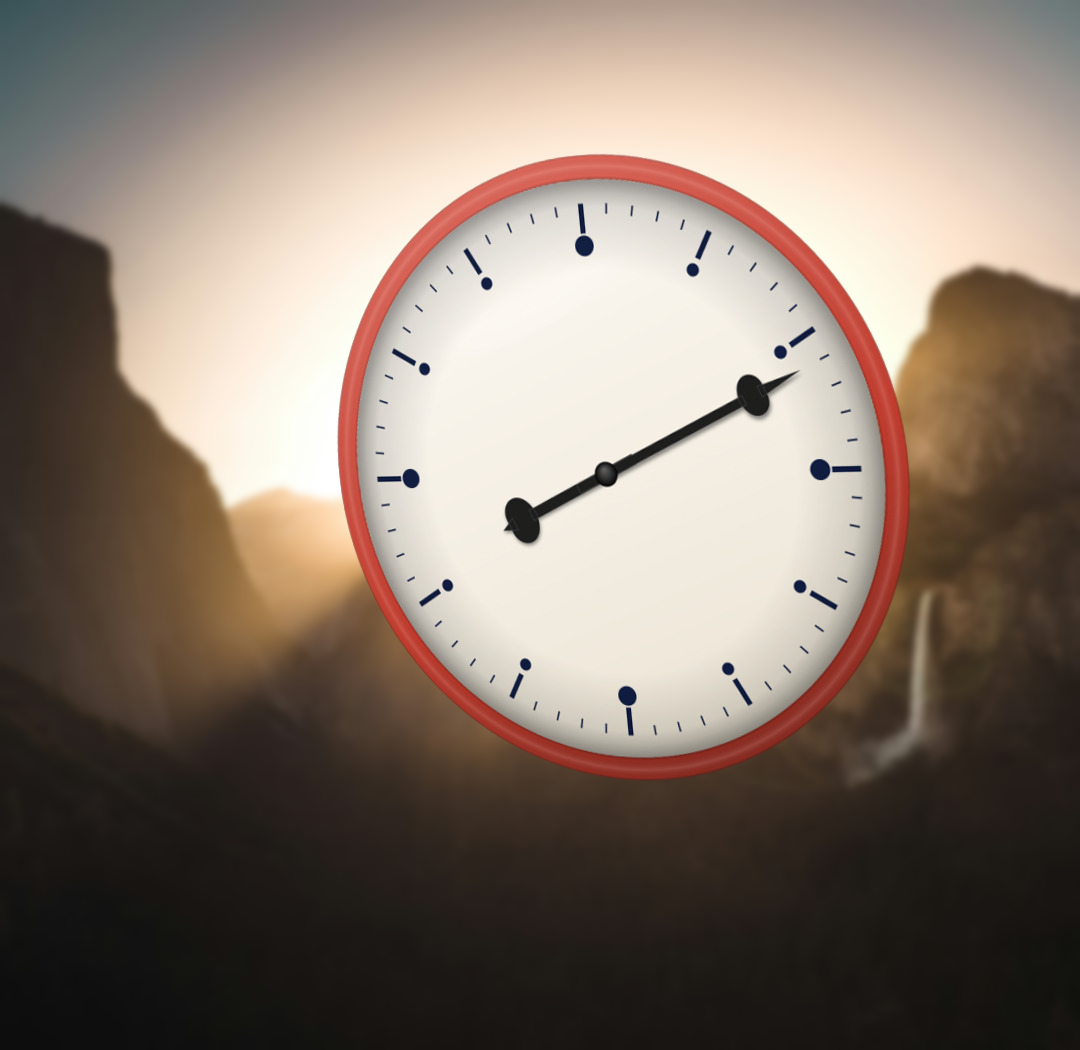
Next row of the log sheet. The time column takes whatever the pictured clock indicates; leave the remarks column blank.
8:11
